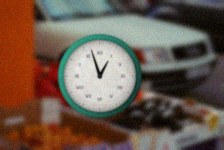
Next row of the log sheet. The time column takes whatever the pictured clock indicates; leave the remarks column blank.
12:57
